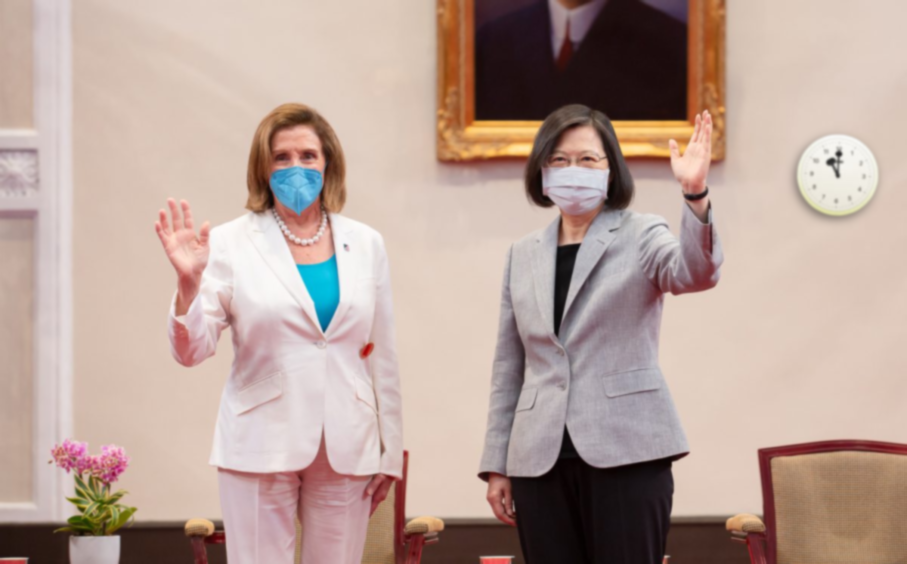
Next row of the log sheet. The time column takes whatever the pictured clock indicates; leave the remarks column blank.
11:00
